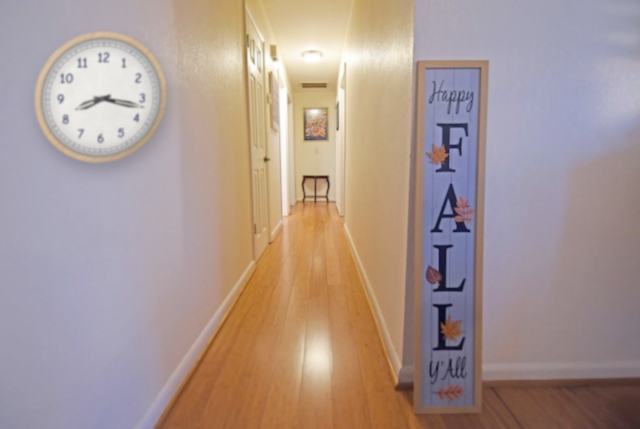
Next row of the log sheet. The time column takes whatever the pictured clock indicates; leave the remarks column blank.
8:17
